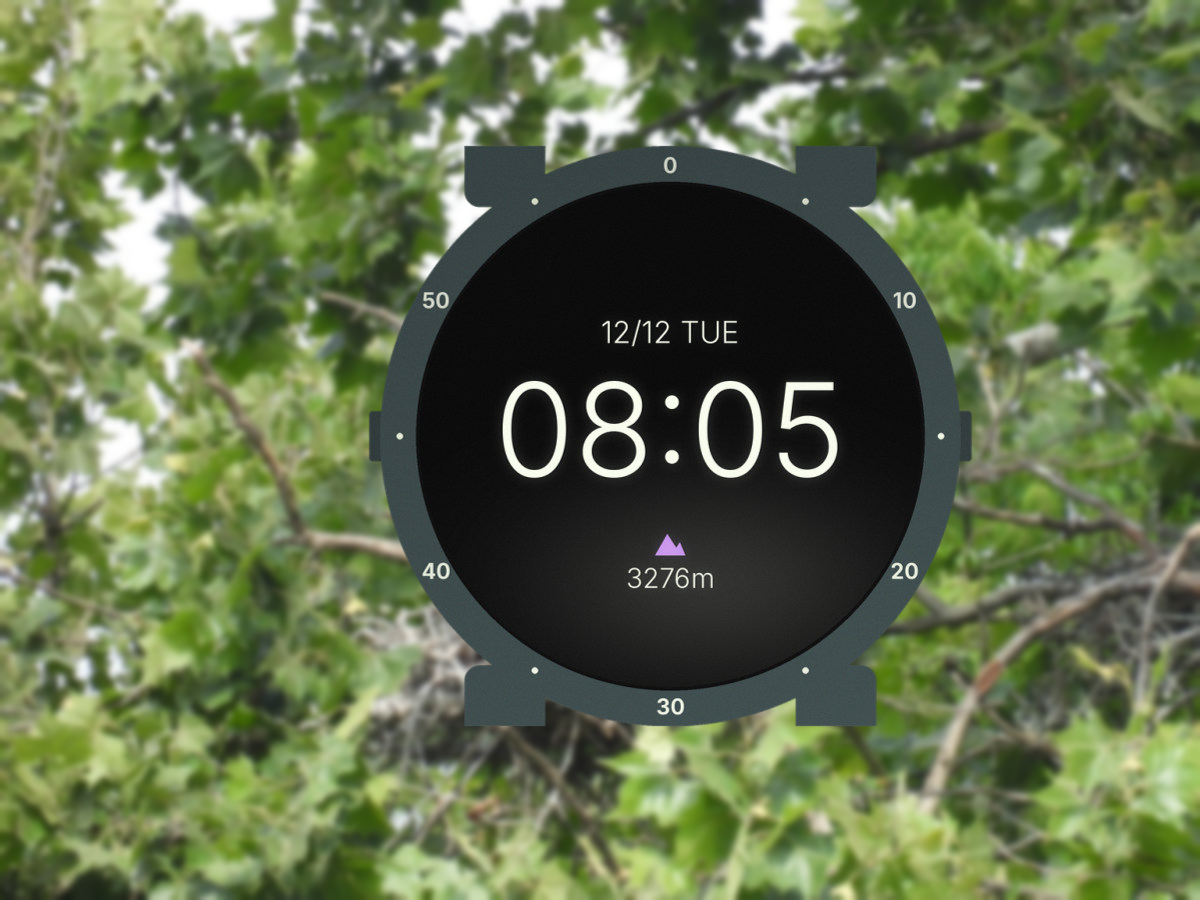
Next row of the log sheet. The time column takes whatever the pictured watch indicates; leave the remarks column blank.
8:05
